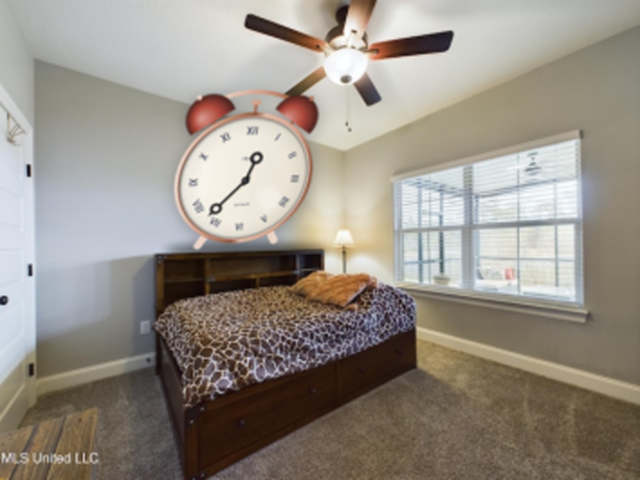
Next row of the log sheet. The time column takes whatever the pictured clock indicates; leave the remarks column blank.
12:37
